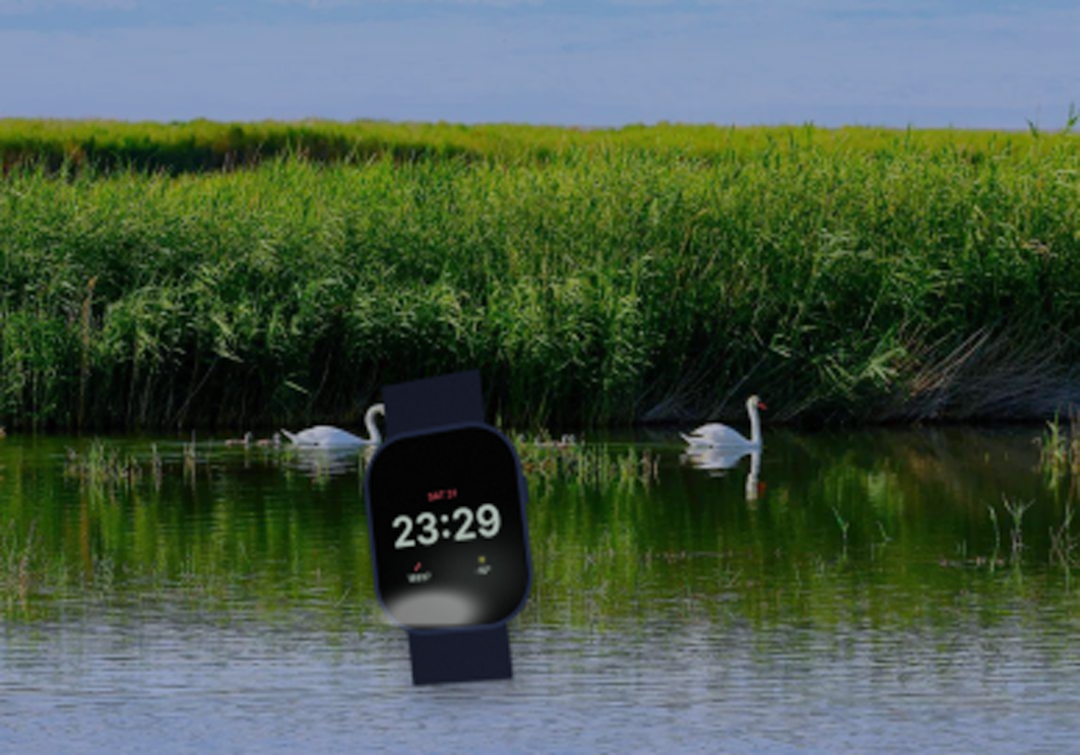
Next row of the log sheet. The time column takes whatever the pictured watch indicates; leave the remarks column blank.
23:29
